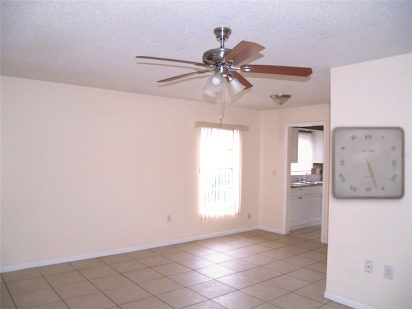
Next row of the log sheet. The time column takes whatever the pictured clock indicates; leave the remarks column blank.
5:27
